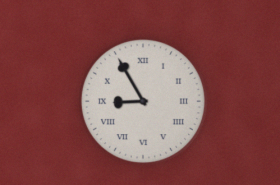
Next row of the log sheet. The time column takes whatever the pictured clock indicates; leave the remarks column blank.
8:55
